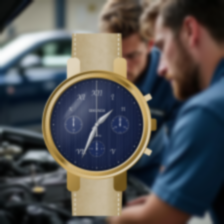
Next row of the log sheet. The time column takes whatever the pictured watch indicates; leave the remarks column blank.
1:34
